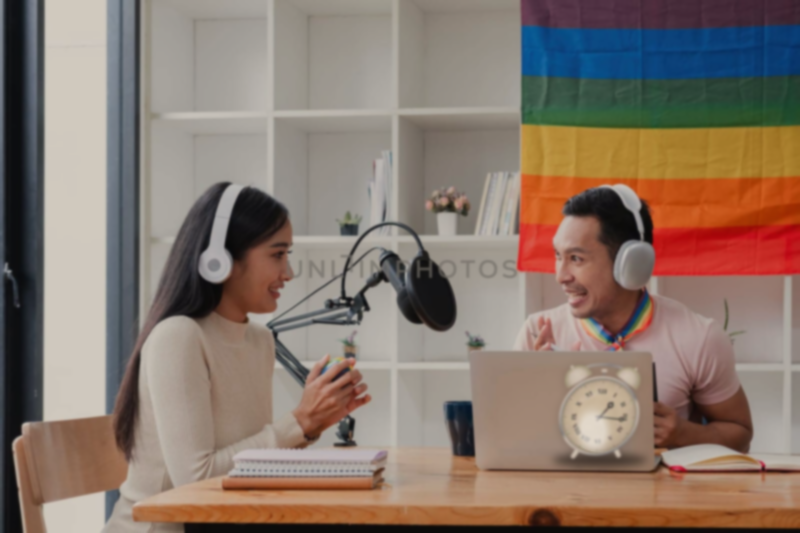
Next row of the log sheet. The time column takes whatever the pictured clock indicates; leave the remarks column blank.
1:16
